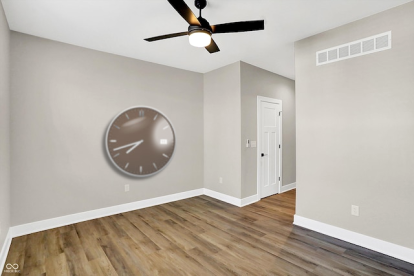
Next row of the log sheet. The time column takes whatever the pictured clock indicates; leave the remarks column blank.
7:42
